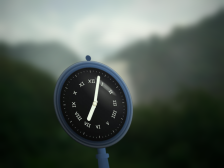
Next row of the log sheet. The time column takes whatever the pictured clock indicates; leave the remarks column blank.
7:03
